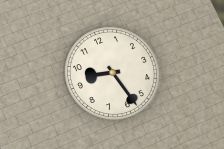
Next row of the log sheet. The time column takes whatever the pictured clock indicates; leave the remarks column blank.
9:28
